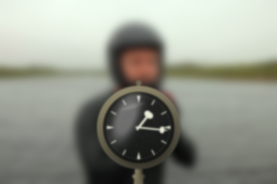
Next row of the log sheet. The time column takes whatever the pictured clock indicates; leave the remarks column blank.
1:16
